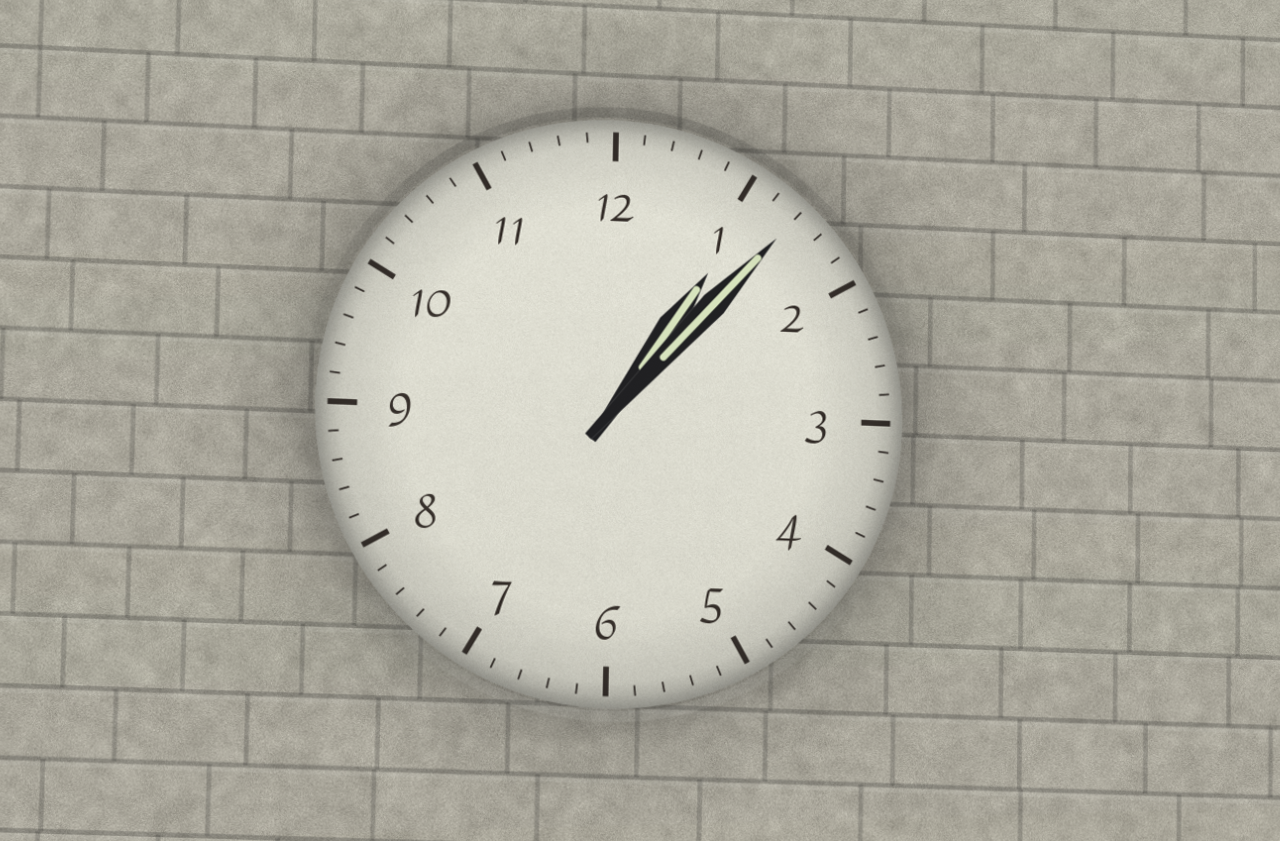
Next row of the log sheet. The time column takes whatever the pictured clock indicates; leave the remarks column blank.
1:07
